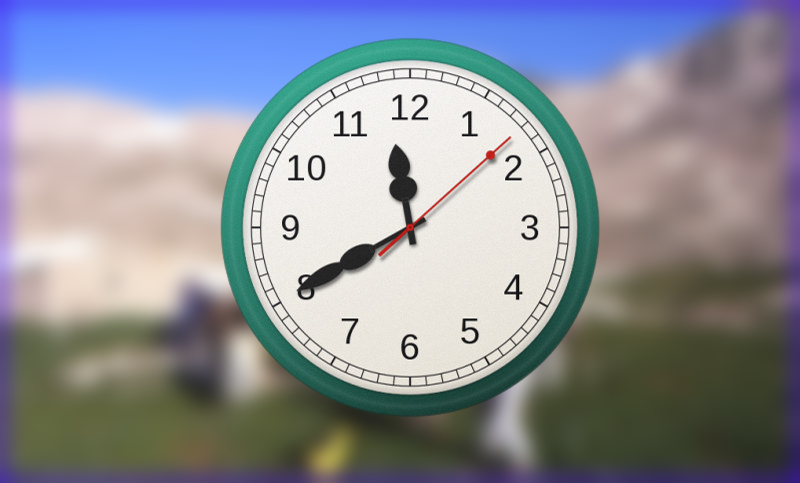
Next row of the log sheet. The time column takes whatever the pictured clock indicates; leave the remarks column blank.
11:40:08
